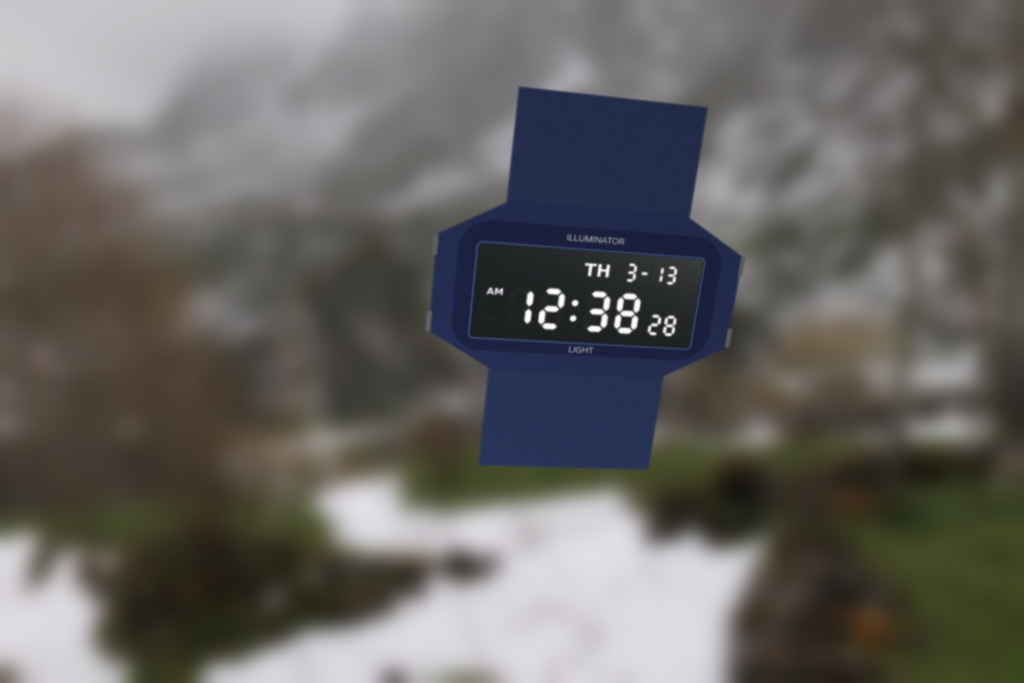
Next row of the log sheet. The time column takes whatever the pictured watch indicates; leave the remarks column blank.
12:38:28
